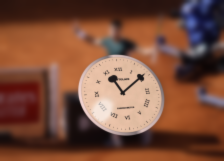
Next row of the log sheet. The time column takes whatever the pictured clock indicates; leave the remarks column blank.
11:09
